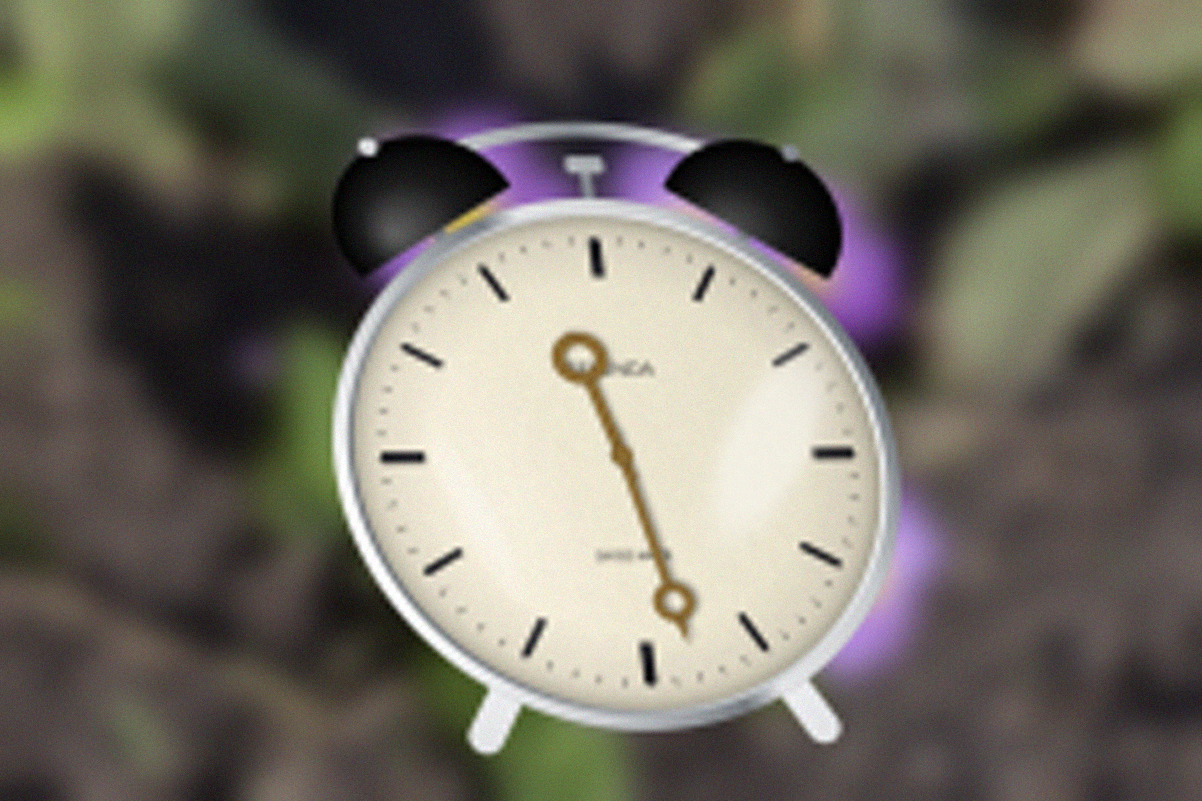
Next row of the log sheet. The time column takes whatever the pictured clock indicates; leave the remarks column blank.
11:28
